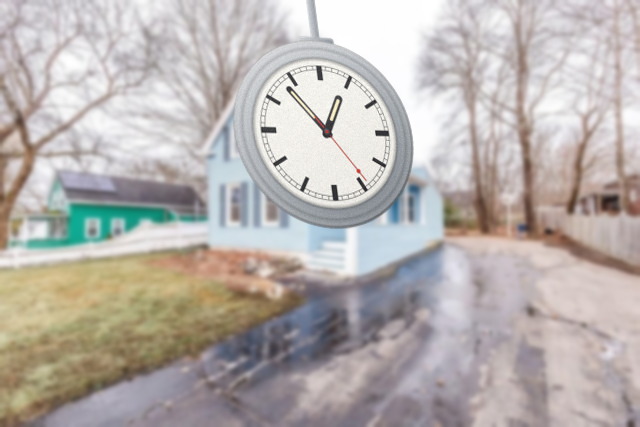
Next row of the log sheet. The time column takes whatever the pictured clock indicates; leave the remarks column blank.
12:53:24
